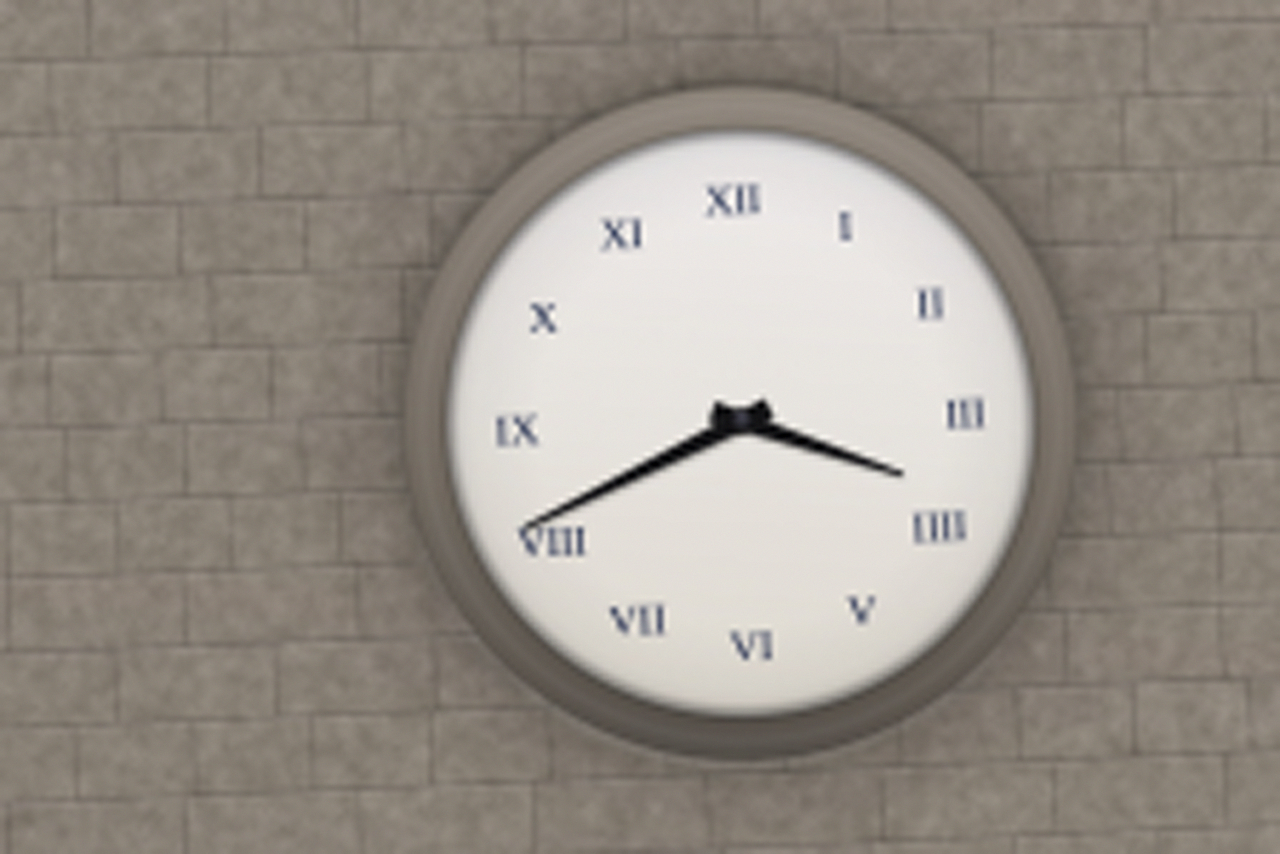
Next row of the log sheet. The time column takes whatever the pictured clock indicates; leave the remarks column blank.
3:41
